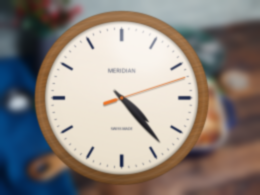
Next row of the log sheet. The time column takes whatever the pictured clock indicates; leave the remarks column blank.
4:23:12
